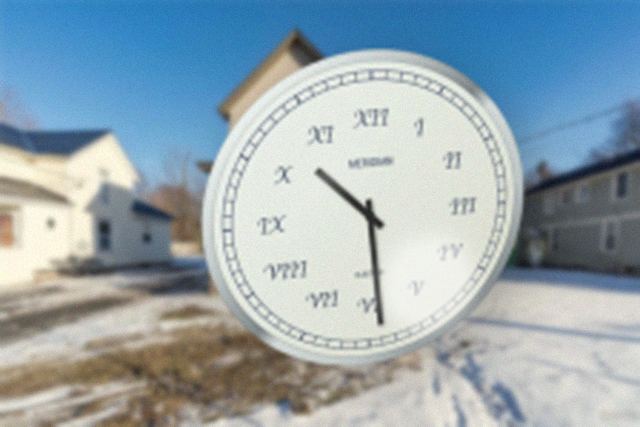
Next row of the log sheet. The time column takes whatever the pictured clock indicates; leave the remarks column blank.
10:29
